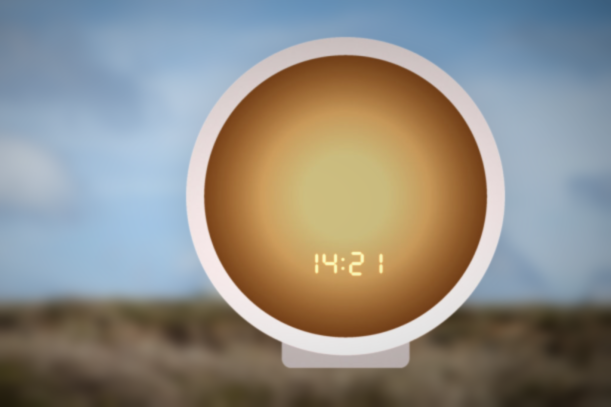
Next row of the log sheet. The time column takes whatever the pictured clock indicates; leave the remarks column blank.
14:21
